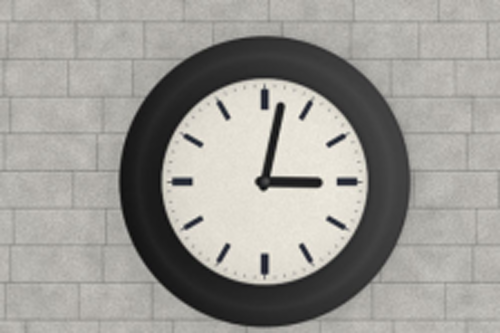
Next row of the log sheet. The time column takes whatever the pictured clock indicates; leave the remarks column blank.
3:02
